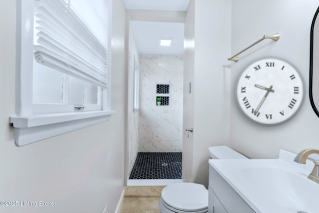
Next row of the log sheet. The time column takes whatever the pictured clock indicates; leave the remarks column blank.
9:35
